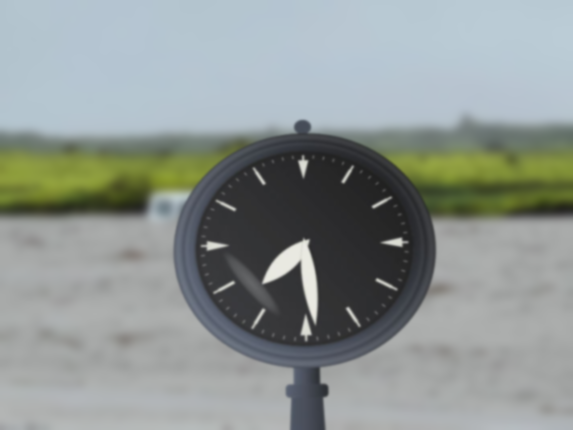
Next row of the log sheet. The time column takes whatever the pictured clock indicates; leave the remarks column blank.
7:29
